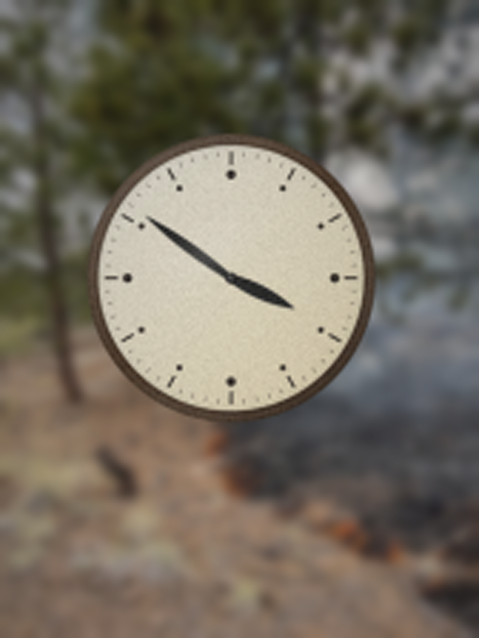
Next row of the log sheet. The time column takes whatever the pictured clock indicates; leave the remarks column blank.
3:51
